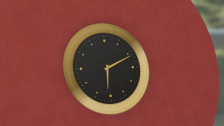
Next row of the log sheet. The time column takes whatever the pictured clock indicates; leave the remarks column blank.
6:11
